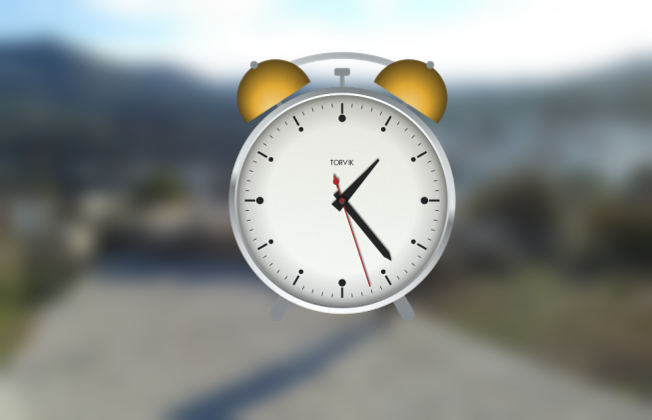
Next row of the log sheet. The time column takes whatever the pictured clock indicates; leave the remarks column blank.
1:23:27
